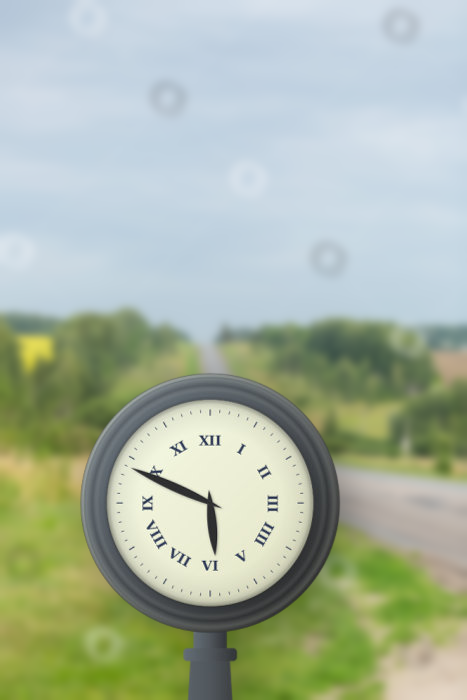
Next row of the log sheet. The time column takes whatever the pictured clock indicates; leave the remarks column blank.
5:49
